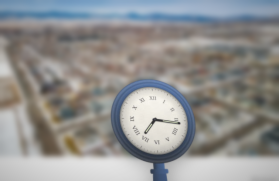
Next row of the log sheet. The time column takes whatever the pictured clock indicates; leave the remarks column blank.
7:16
